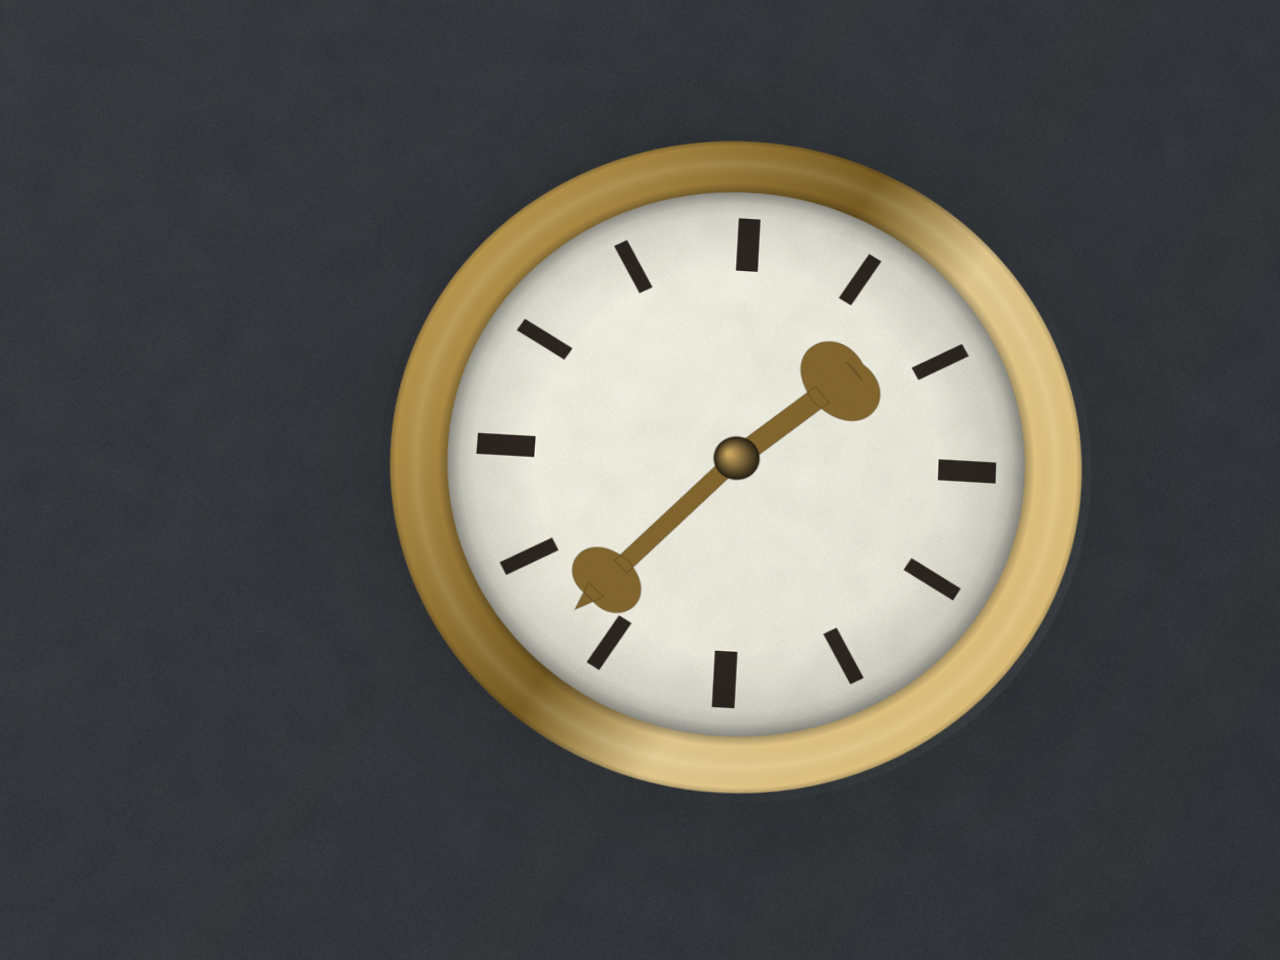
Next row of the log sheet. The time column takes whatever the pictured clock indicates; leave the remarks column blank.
1:37
